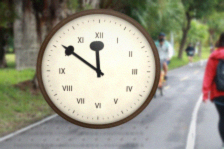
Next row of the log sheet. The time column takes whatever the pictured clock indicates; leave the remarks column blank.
11:51
